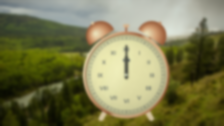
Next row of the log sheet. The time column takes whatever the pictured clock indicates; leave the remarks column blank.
12:00
